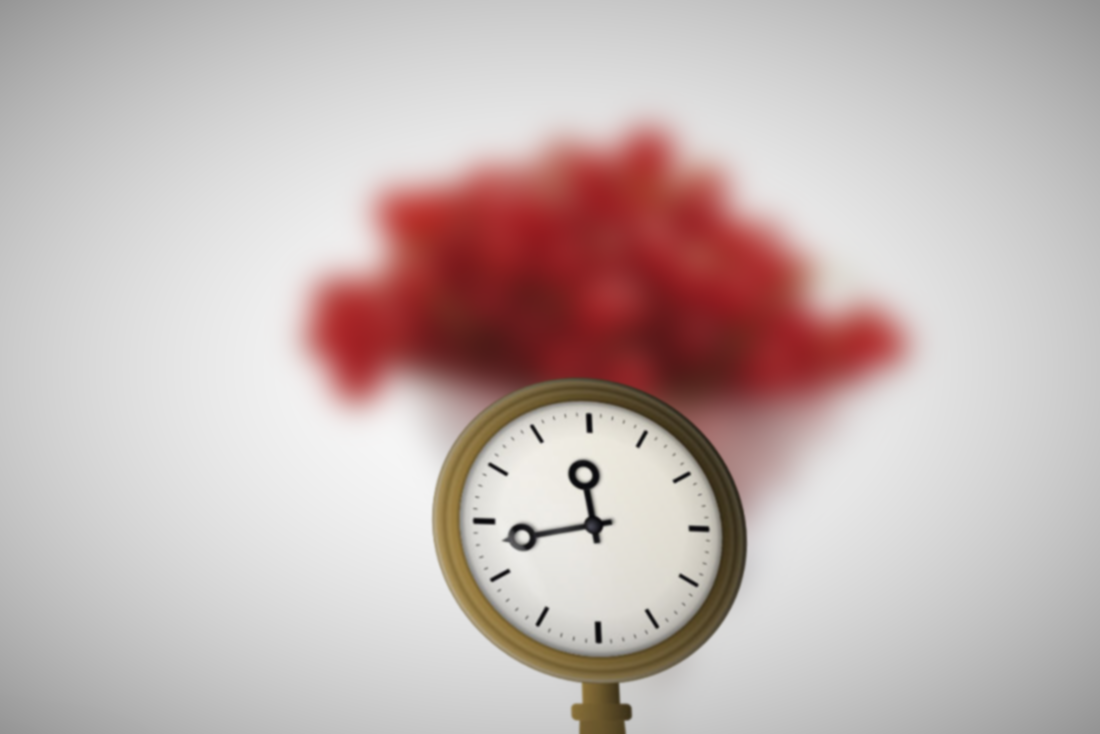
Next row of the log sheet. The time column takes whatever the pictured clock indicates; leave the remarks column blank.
11:43
